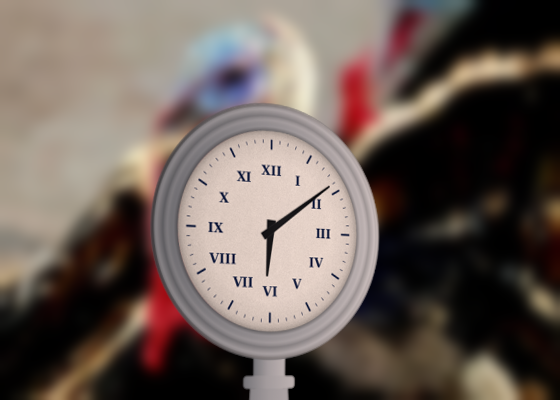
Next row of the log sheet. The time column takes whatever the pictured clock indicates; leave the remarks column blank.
6:09
